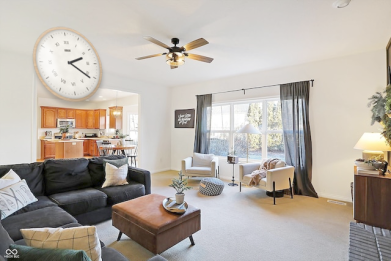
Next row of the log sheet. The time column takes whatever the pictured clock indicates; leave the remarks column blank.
2:21
